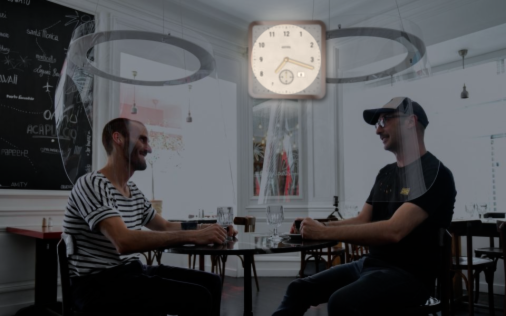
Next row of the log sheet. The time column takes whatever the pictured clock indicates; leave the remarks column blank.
7:18
